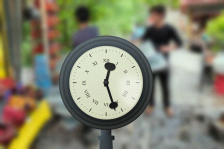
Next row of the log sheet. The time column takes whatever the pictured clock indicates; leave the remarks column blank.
12:27
